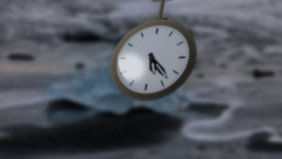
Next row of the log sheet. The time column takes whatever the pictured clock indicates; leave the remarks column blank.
5:23
